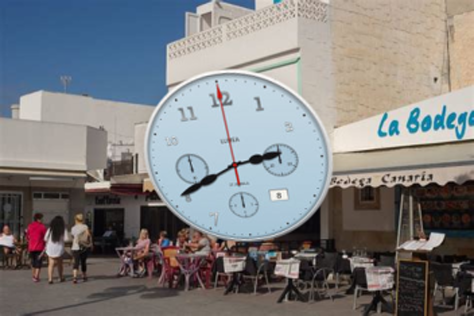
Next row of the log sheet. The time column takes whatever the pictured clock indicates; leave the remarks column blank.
2:41
